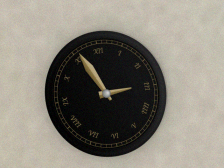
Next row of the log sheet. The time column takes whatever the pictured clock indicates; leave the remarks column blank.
2:56
